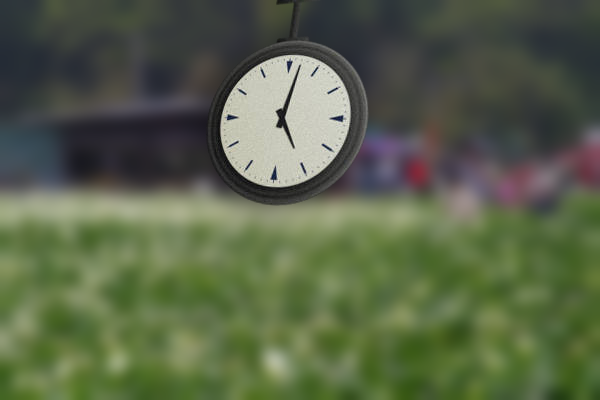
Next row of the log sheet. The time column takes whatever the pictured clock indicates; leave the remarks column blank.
5:02
